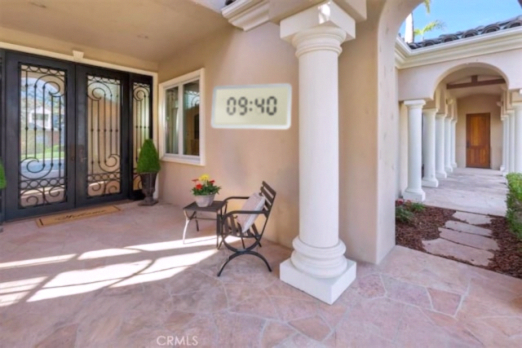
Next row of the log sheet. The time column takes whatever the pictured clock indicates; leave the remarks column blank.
9:40
